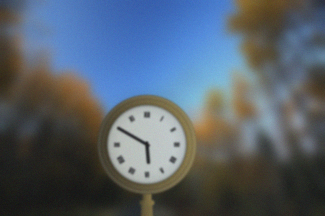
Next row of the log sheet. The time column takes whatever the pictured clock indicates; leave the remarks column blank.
5:50
